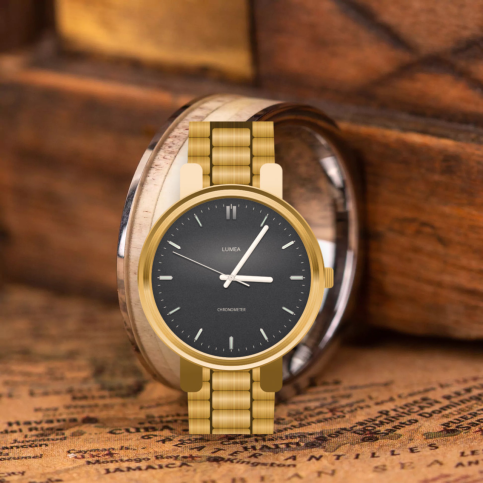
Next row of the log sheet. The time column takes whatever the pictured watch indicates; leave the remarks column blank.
3:05:49
